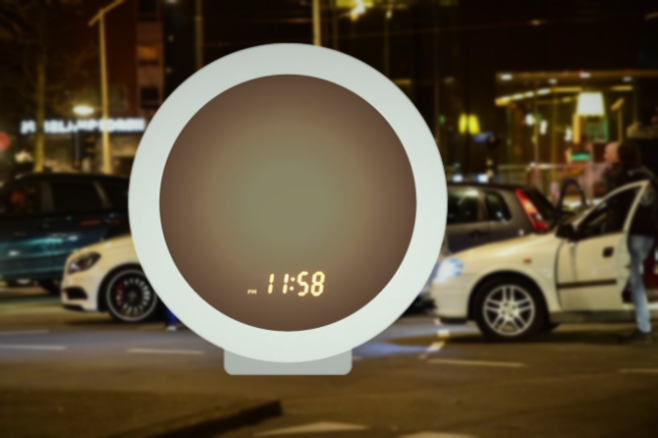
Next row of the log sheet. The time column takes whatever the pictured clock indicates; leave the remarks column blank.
11:58
